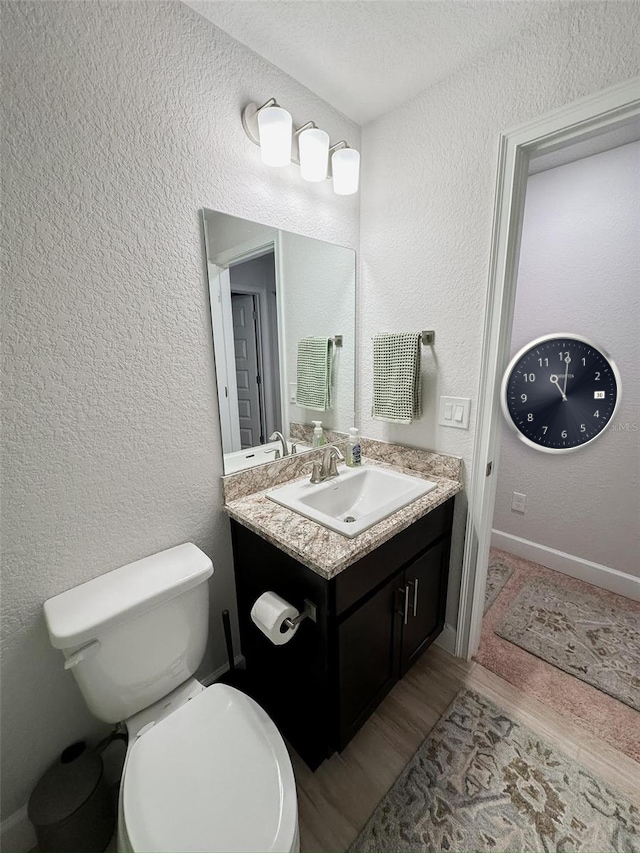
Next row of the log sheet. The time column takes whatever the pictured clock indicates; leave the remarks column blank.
11:01
